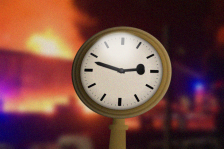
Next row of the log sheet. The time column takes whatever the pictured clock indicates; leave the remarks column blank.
2:48
